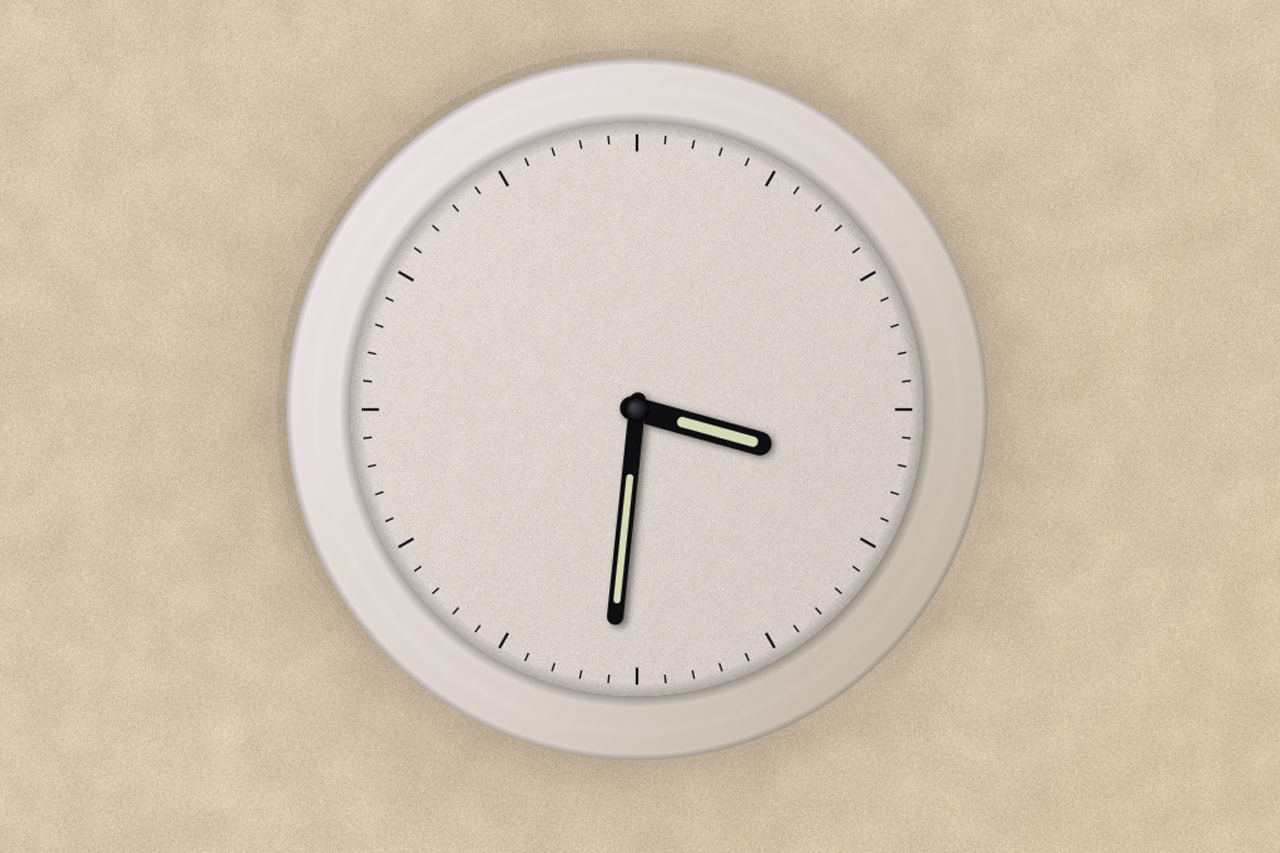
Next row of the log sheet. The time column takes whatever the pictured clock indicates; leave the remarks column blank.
3:31
